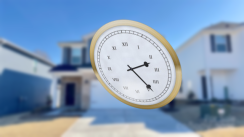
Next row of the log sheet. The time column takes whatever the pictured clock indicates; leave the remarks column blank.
2:24
